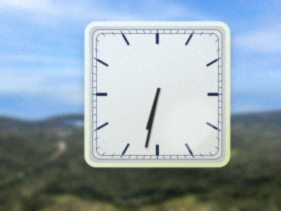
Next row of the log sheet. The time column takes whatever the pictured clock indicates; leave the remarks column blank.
6:32
